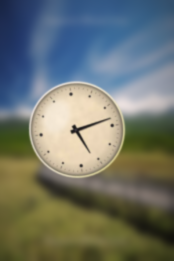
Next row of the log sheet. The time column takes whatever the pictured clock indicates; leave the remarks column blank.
5:13
